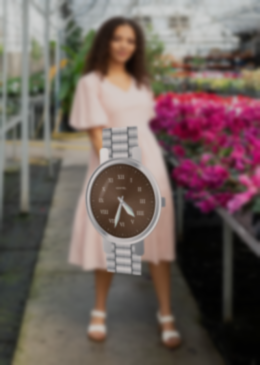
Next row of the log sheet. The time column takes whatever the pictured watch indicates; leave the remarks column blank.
4:33
